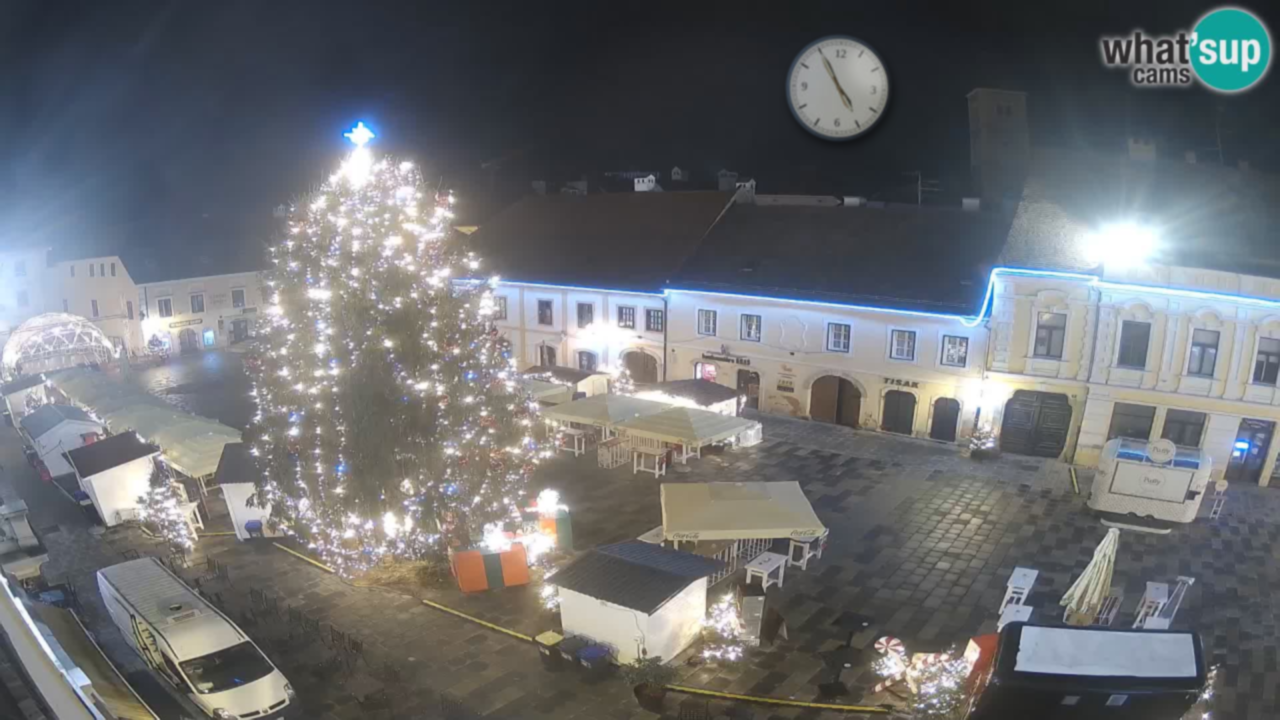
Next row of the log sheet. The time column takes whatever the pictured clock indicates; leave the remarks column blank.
4:55
